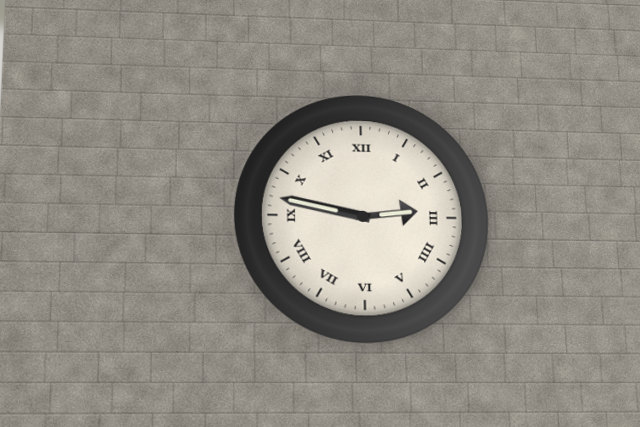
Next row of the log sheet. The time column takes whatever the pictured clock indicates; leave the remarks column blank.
2:47
